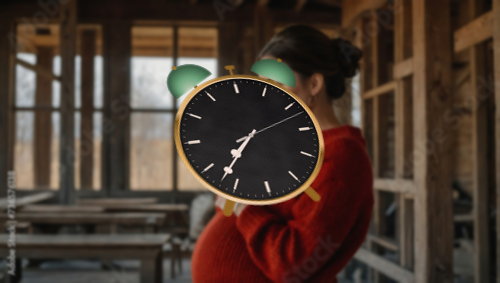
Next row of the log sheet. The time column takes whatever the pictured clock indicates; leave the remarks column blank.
7:37:12
